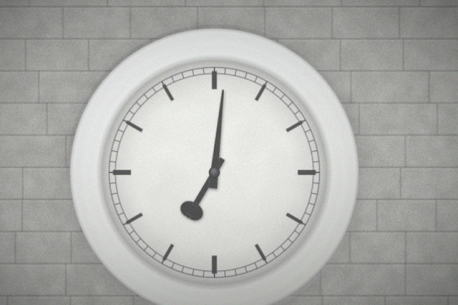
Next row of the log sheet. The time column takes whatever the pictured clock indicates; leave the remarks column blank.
7:01
